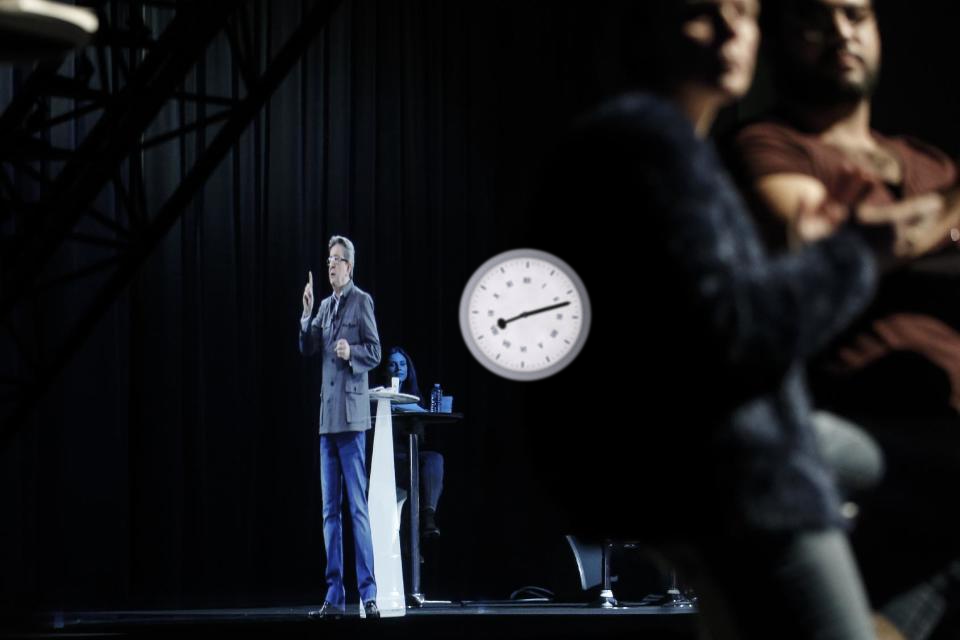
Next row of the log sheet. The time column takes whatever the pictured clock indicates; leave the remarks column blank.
8:12
